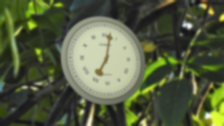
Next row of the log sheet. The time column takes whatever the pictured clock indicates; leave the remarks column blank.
7:02
